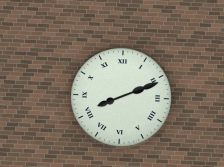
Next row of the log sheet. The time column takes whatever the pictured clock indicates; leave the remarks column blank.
8:11
